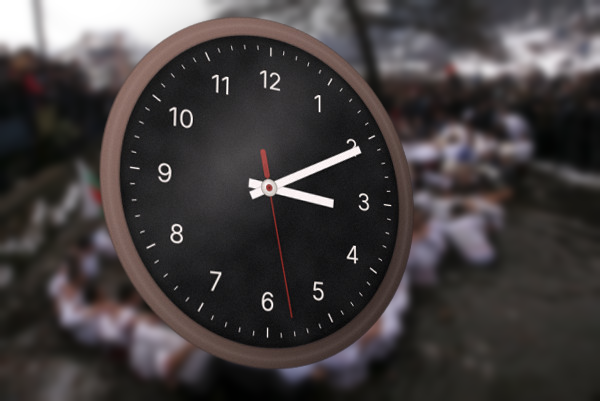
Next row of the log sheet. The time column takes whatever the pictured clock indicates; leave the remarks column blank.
3:10:28
